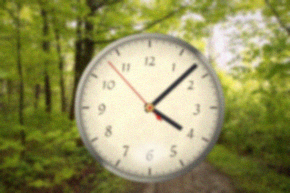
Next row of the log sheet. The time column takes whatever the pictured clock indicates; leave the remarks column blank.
4:07:53
